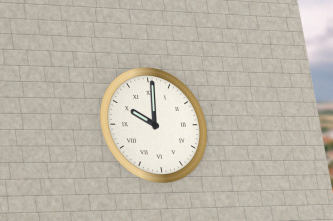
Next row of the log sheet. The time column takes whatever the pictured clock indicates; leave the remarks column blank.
10:01
